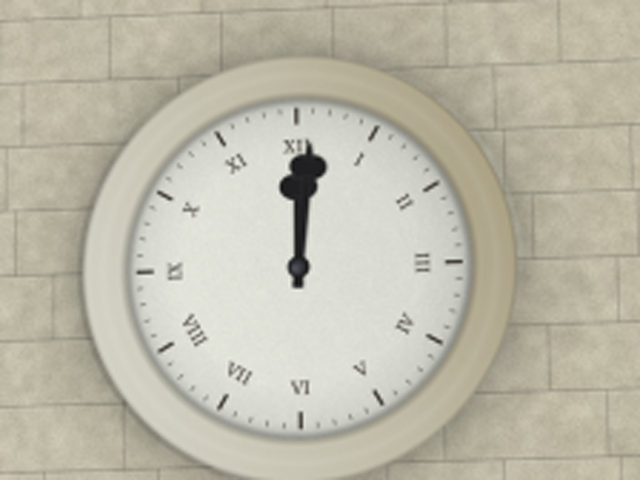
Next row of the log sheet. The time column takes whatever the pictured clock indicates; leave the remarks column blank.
12:01
